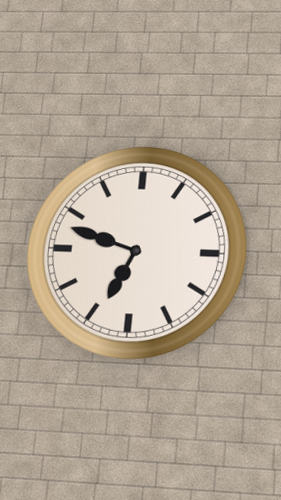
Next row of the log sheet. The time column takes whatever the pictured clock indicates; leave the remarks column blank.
6:48
